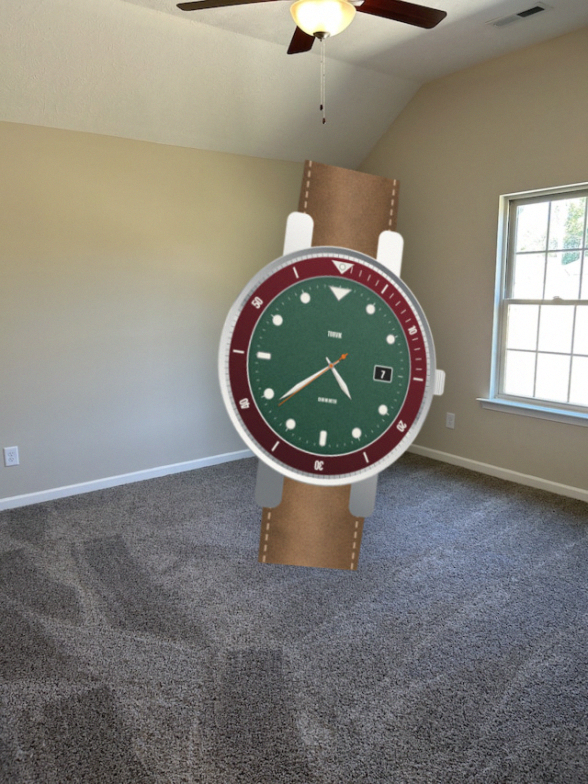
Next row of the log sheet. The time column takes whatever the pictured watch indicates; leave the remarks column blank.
4:38:38
